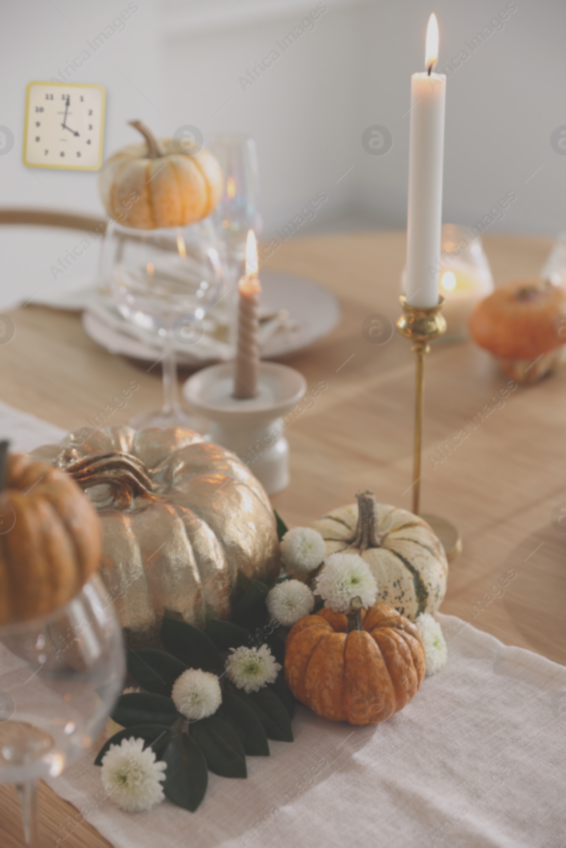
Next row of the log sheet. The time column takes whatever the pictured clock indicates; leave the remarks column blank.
4:01
